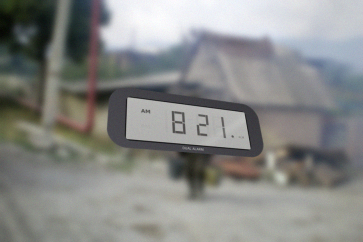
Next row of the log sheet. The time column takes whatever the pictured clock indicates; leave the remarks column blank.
8:21
